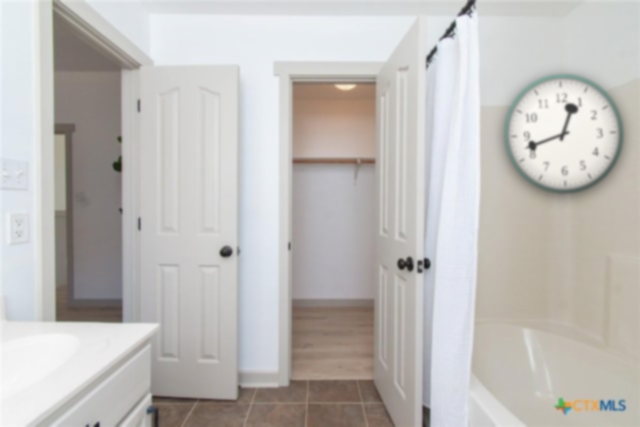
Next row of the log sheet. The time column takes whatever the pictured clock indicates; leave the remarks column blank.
12:42
